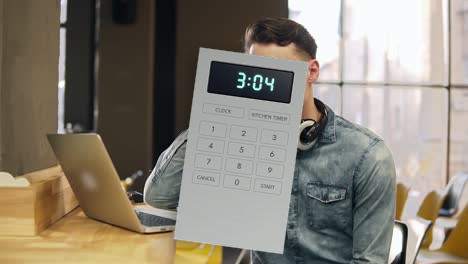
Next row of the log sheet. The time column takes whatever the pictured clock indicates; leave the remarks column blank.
3:04
